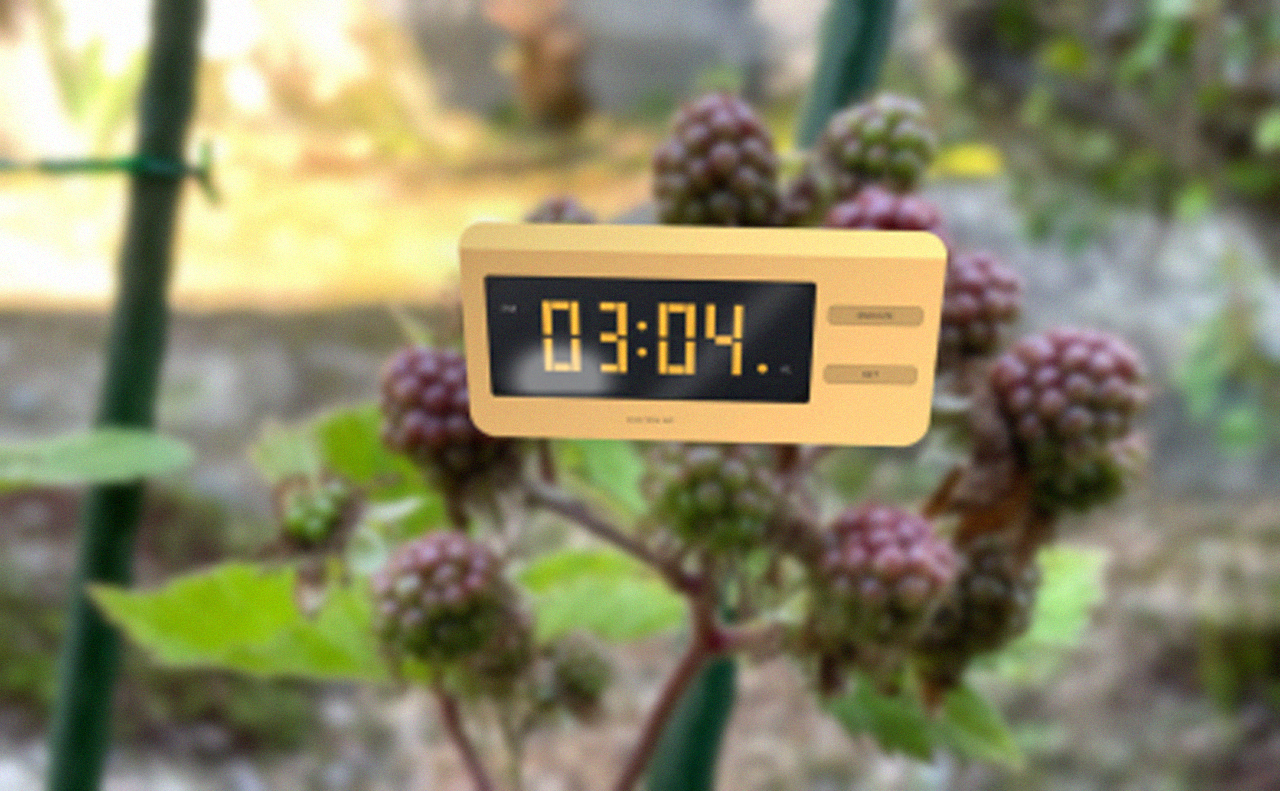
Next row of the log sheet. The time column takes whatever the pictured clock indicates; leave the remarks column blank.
3:04
